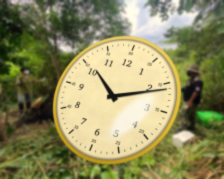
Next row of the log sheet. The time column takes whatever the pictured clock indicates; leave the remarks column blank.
10:11
